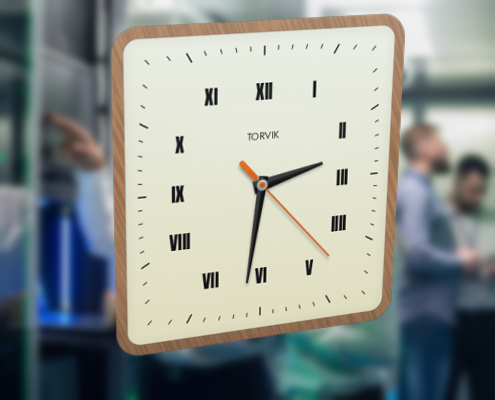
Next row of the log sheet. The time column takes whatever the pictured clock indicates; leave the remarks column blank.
2:31:23
